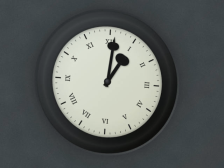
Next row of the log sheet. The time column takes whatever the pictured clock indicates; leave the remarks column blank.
1:01
